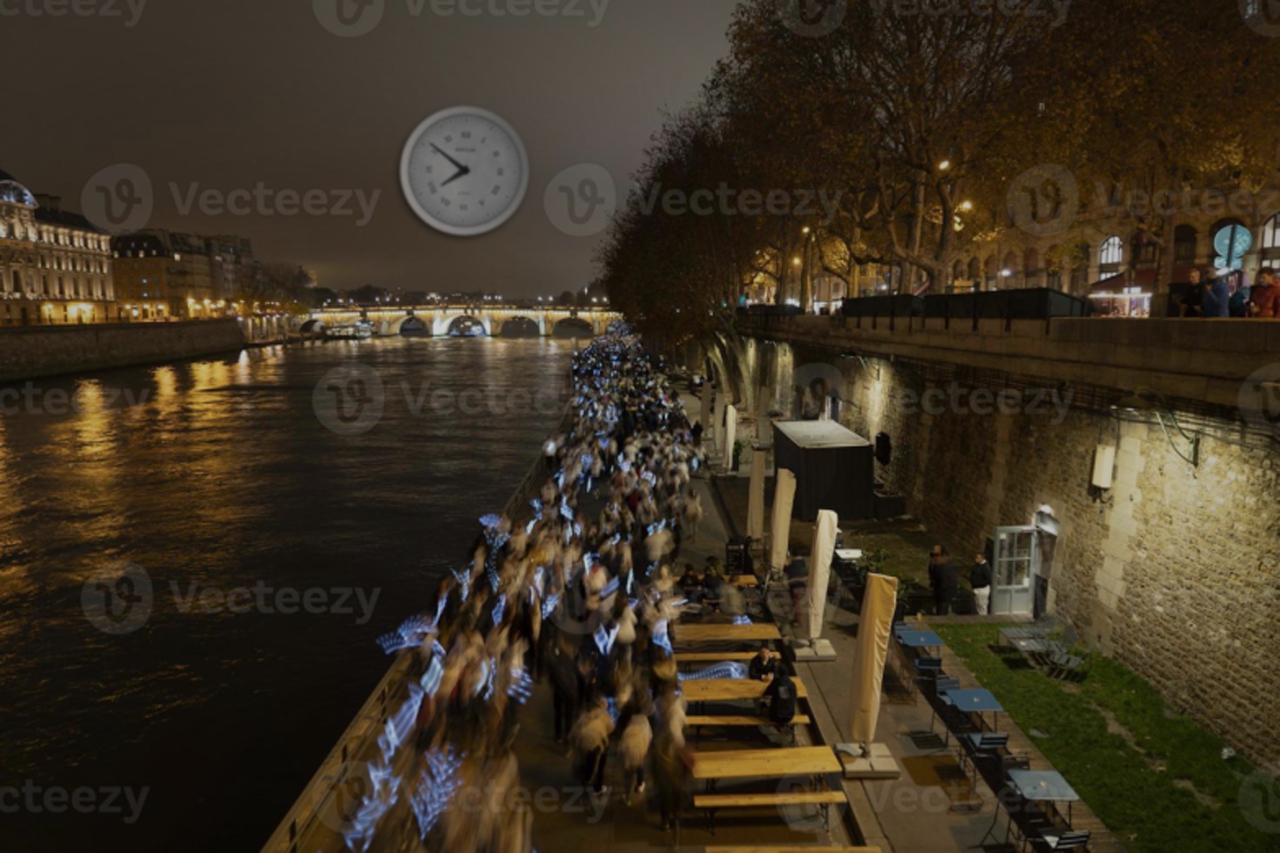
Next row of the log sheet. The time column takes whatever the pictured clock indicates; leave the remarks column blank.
7:51
